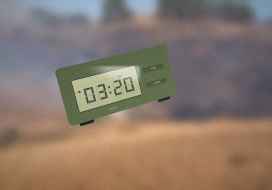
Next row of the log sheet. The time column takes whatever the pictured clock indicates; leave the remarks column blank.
3:20
